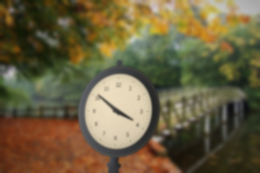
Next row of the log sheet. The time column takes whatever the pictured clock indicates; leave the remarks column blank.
3:51
